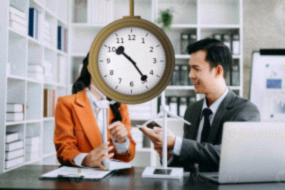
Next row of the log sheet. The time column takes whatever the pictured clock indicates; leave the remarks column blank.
10:24
